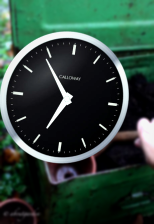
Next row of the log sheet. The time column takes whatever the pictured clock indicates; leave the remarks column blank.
6:54
